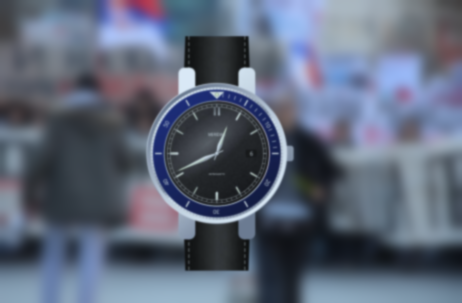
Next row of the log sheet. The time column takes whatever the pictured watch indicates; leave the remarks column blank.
12:41
